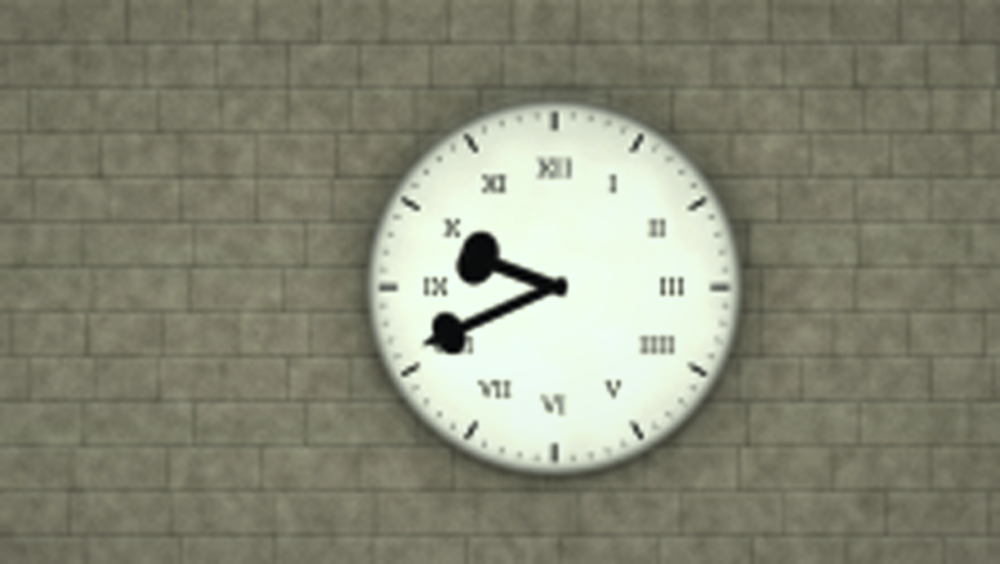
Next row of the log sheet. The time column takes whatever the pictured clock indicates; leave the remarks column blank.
9:41
